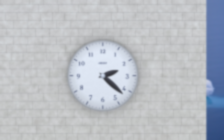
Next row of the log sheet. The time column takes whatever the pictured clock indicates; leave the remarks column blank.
2:22
